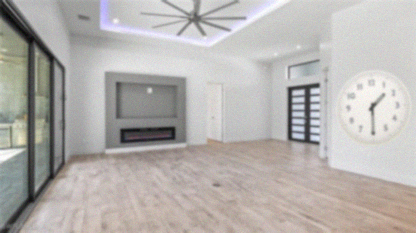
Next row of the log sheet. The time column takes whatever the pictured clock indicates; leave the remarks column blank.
1:30
